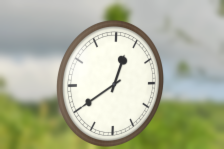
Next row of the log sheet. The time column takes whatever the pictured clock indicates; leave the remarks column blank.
12:40
